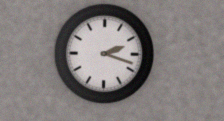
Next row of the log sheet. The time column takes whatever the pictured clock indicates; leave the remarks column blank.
2:18
